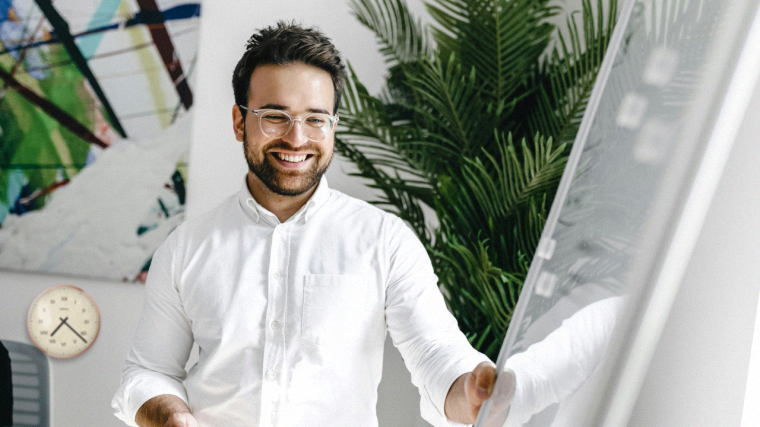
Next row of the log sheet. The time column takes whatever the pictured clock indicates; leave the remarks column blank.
7:22
